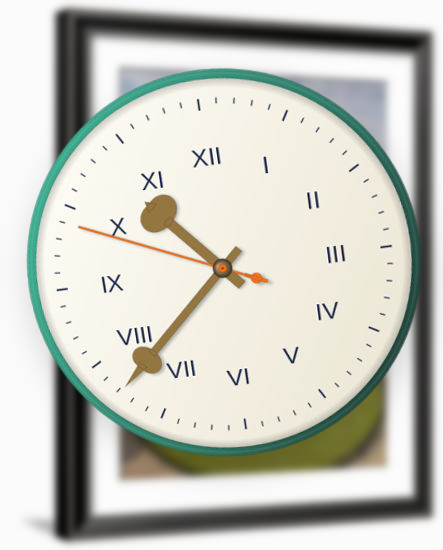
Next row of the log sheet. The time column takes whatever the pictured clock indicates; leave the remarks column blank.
10:37:49
